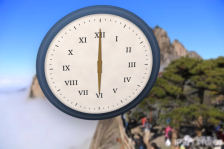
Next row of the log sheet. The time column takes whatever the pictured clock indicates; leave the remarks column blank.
6:00
